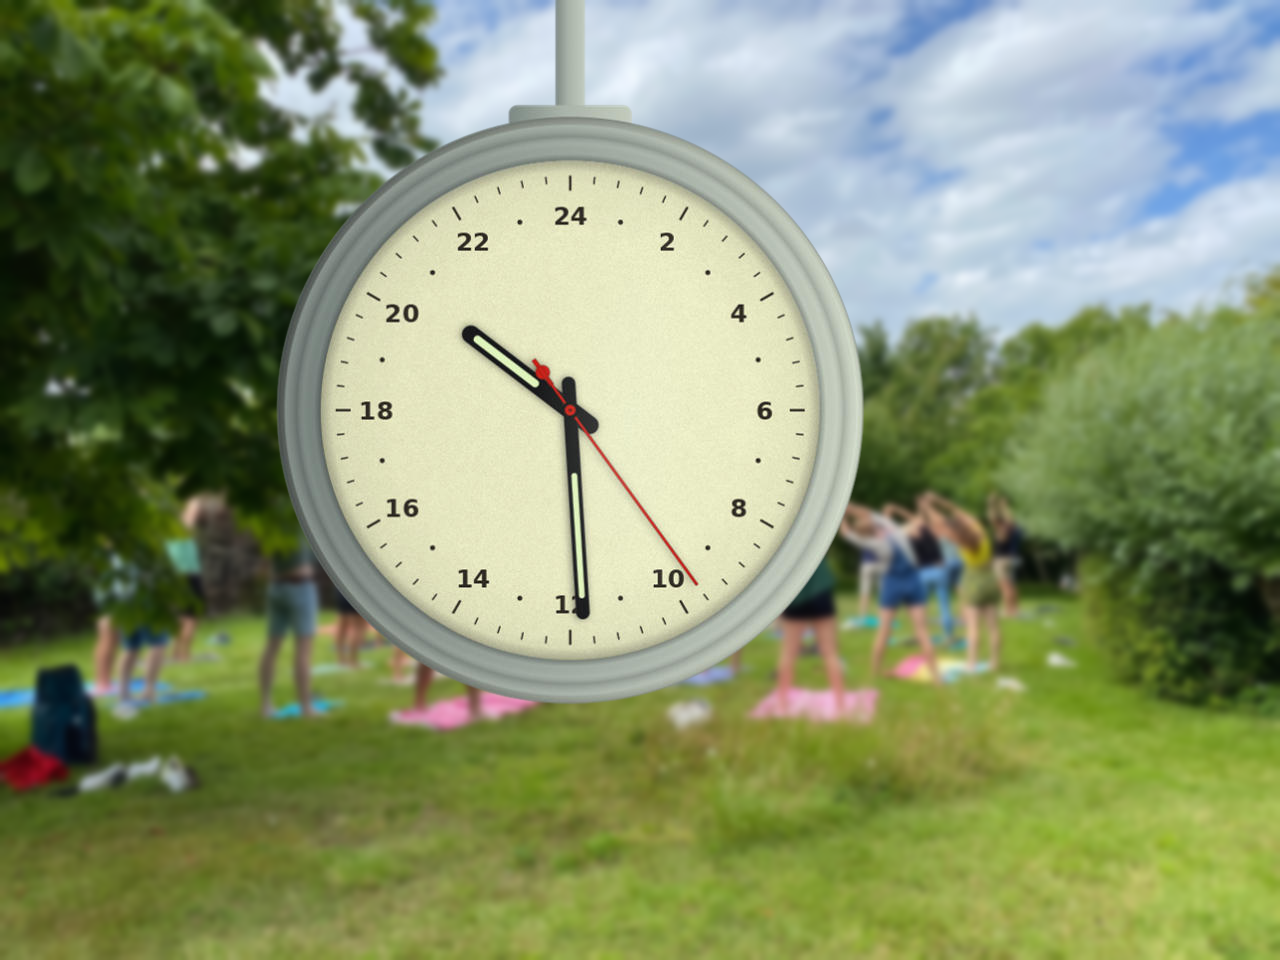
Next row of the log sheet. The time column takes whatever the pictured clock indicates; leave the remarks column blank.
20:29:24
